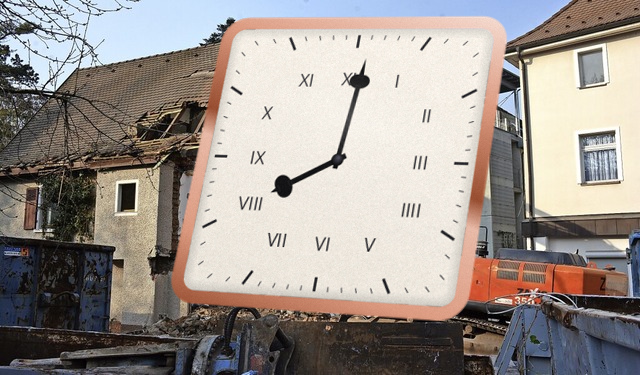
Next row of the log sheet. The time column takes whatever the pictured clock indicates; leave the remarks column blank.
8:01
